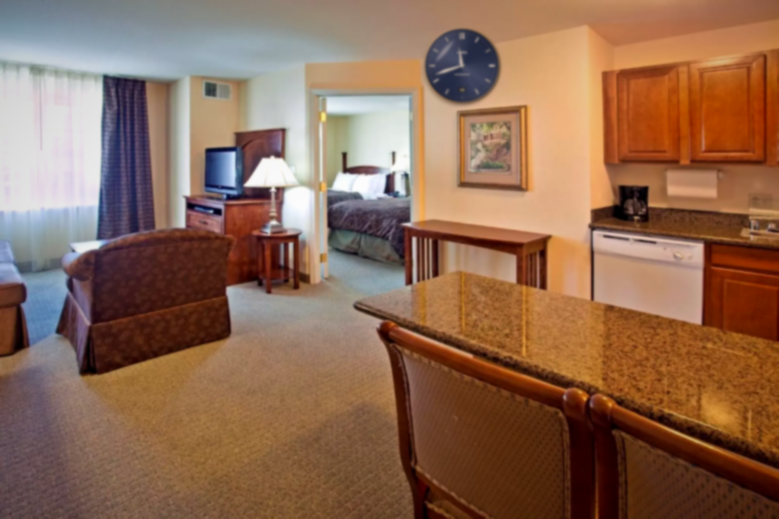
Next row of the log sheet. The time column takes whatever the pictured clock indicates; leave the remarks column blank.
11:42
